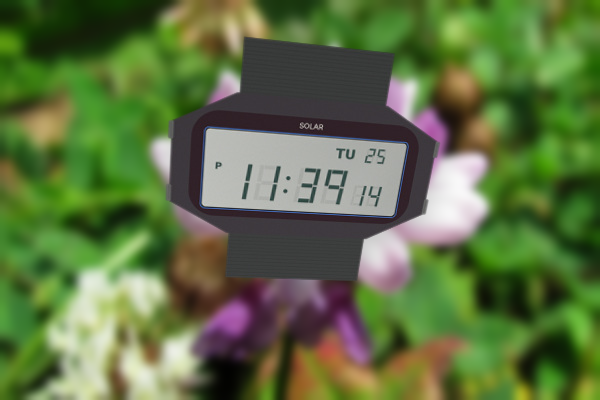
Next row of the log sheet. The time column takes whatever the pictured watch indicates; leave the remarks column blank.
11:39:14
